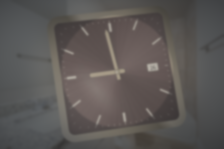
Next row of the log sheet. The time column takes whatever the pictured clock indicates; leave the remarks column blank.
8:59
